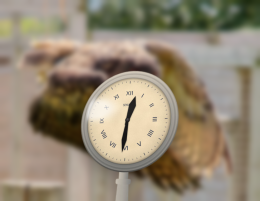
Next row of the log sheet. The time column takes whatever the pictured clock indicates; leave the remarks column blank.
12:31
